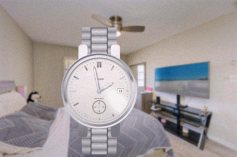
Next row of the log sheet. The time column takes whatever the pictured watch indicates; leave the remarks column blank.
1:58
